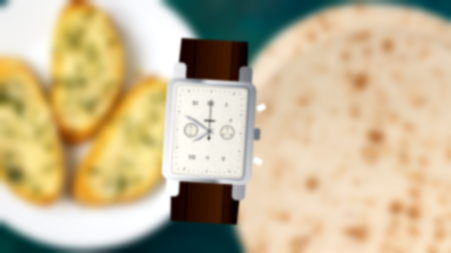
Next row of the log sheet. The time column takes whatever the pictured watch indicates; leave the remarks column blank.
7:50
